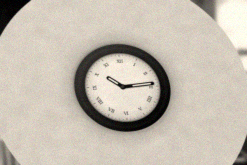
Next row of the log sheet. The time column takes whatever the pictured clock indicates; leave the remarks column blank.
10:14
